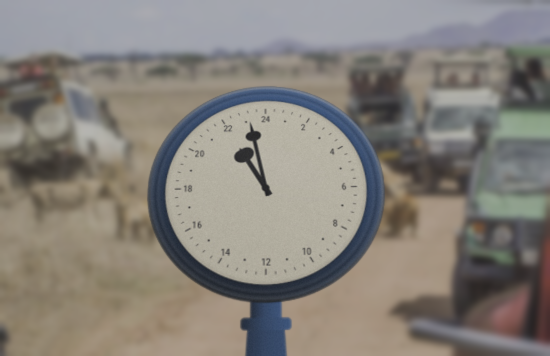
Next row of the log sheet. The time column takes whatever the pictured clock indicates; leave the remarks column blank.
21:58
